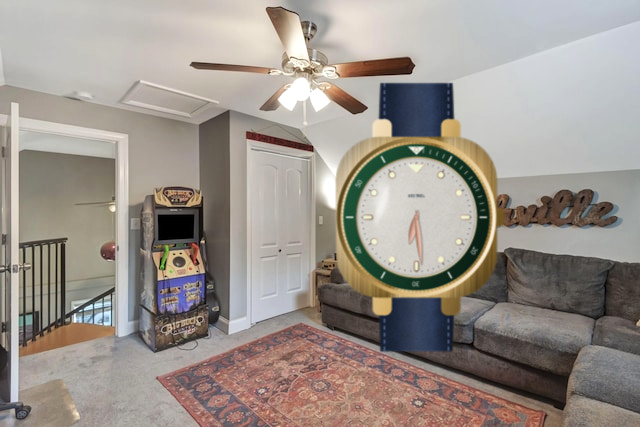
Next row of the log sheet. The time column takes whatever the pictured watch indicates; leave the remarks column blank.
6:29
